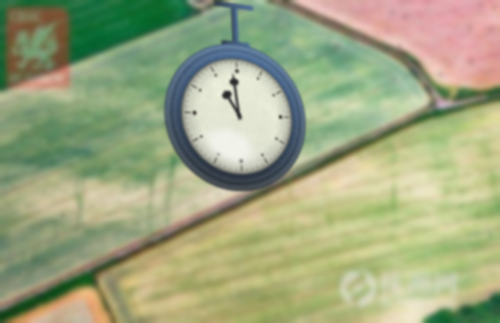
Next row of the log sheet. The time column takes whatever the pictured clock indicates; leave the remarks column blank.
10:59
